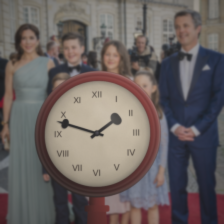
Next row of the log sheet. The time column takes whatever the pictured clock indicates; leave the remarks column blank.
1:48
